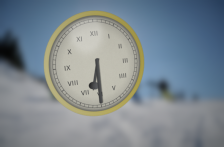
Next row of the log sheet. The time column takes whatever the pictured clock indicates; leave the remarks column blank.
6:30
